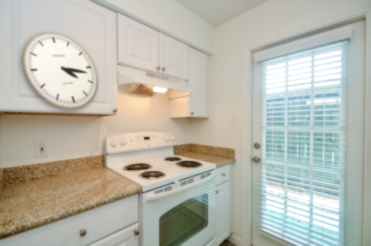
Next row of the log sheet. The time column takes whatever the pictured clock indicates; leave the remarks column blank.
4:17
